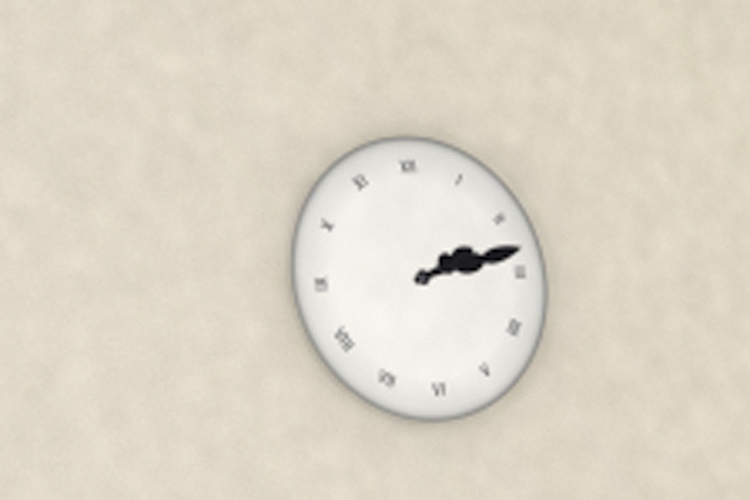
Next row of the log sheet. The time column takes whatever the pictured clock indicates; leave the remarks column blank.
2:13
